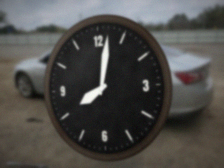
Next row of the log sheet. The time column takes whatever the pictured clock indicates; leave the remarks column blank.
8:02
